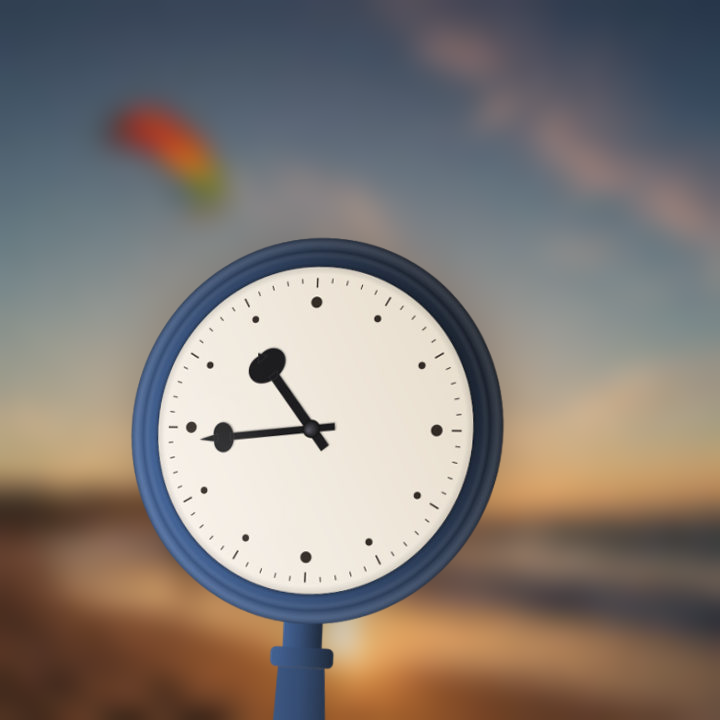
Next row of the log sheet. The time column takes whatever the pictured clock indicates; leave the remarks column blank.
10:44
